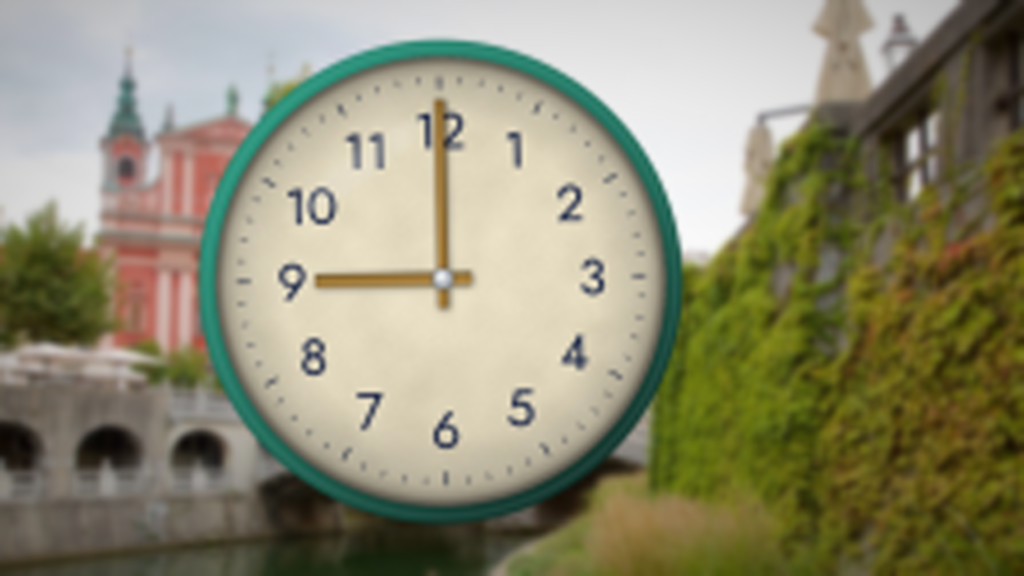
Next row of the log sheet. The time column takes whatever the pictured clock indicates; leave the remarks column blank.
9:00
